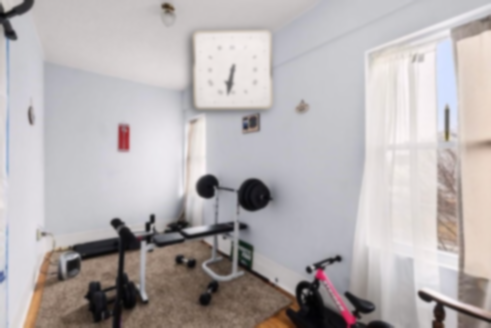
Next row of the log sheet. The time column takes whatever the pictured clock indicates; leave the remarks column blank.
6:32
